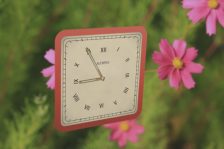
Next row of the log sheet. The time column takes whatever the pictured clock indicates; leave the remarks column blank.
8:55
